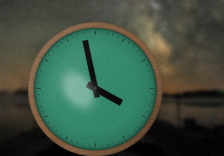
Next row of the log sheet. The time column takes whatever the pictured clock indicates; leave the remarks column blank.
3:58
